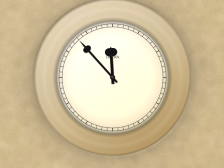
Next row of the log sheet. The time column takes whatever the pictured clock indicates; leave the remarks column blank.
11:53
